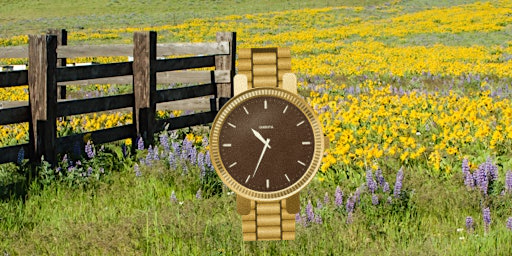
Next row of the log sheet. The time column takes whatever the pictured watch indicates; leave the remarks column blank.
10:34
